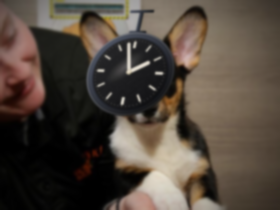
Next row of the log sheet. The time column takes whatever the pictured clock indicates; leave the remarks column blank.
1:58
